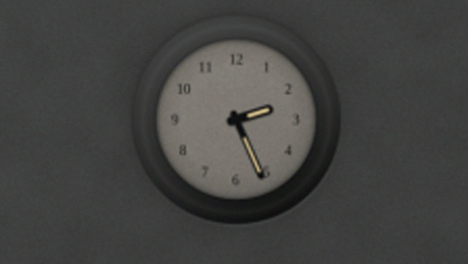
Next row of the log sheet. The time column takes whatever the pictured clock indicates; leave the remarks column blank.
2:26
